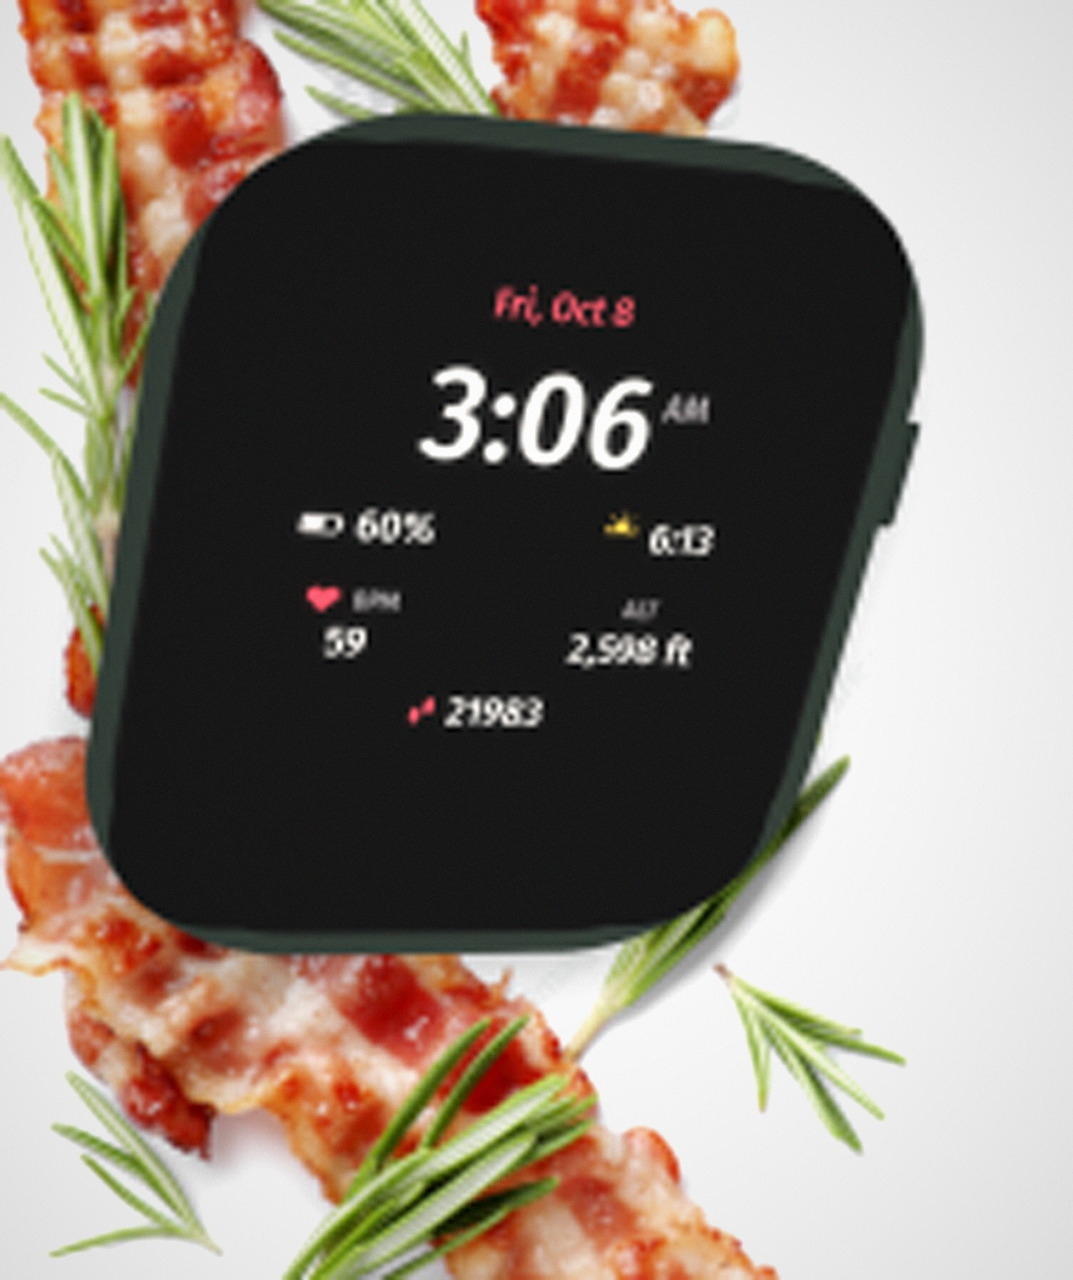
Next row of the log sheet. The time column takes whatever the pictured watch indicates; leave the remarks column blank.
3:06
